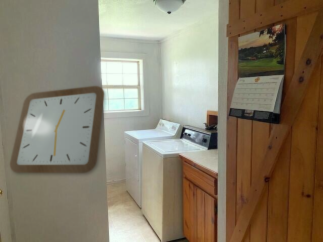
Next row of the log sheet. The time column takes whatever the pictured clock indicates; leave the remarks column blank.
12:29
